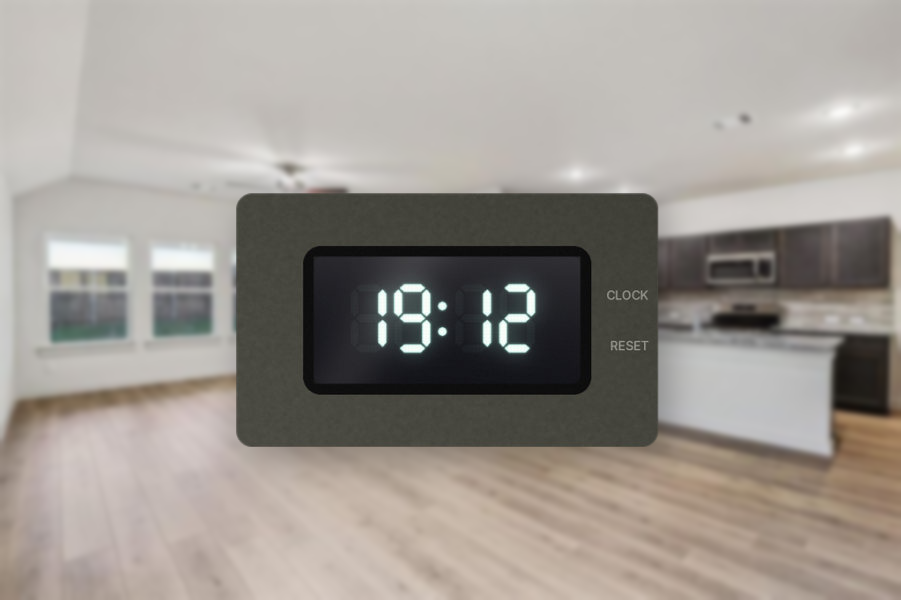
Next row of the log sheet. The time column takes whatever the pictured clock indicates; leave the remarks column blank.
19:12
